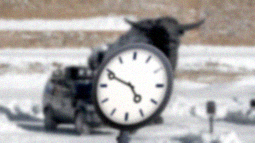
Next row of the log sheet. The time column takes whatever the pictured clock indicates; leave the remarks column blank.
4:49
